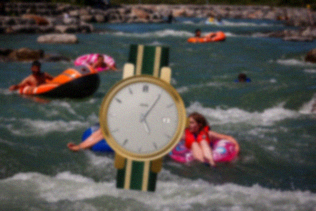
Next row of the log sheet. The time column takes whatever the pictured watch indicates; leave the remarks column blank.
5:05
